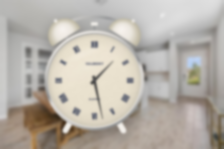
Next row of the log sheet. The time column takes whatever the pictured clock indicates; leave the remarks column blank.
1:28
